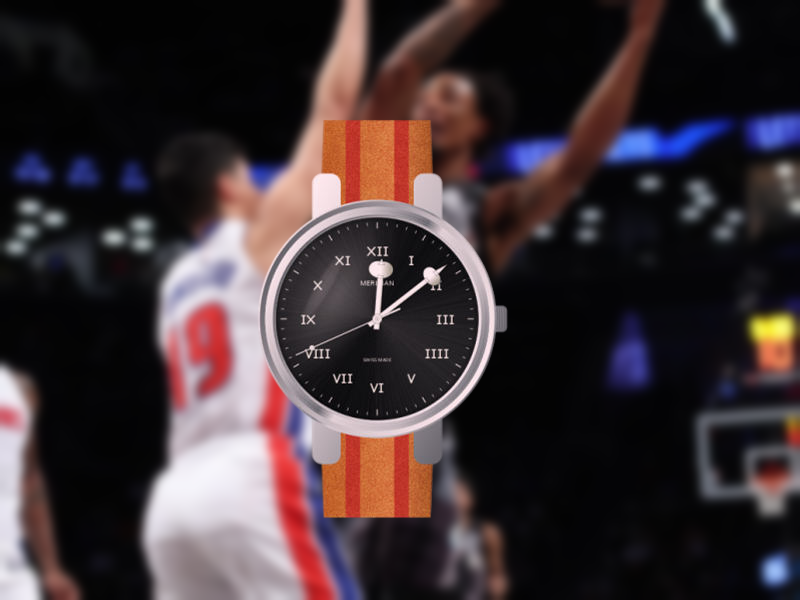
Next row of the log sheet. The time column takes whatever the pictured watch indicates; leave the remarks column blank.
12:08:41
